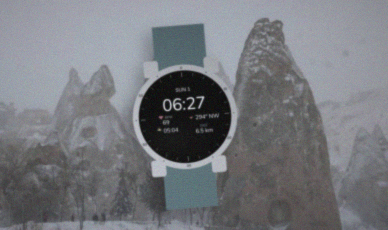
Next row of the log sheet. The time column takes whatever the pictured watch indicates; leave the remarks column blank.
6:27
